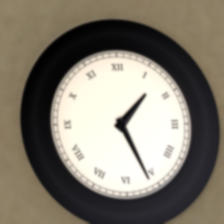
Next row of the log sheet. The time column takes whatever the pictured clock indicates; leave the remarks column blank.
1:26
